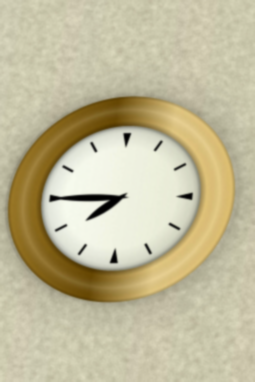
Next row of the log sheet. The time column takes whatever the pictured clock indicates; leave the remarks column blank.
7:45
